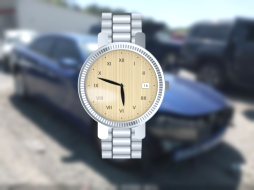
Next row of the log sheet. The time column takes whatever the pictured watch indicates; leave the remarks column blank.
5:48
